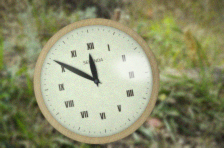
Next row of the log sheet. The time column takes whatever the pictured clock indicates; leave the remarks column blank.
11:51
